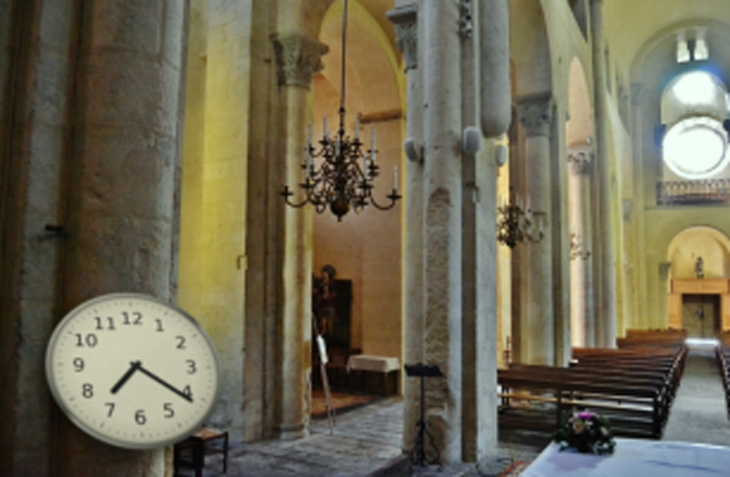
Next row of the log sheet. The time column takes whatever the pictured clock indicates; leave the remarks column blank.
7:21
